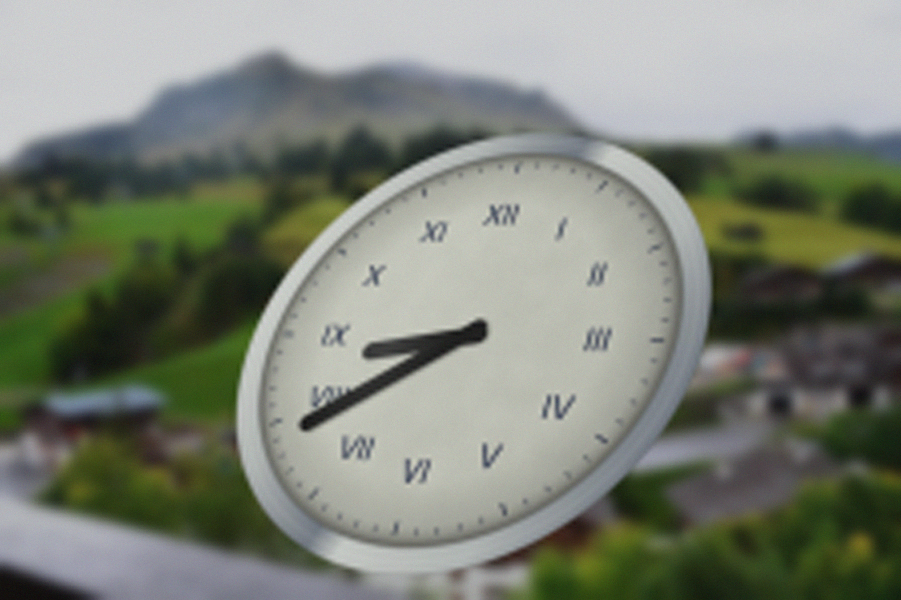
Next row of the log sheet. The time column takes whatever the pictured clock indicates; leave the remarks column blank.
8:39
